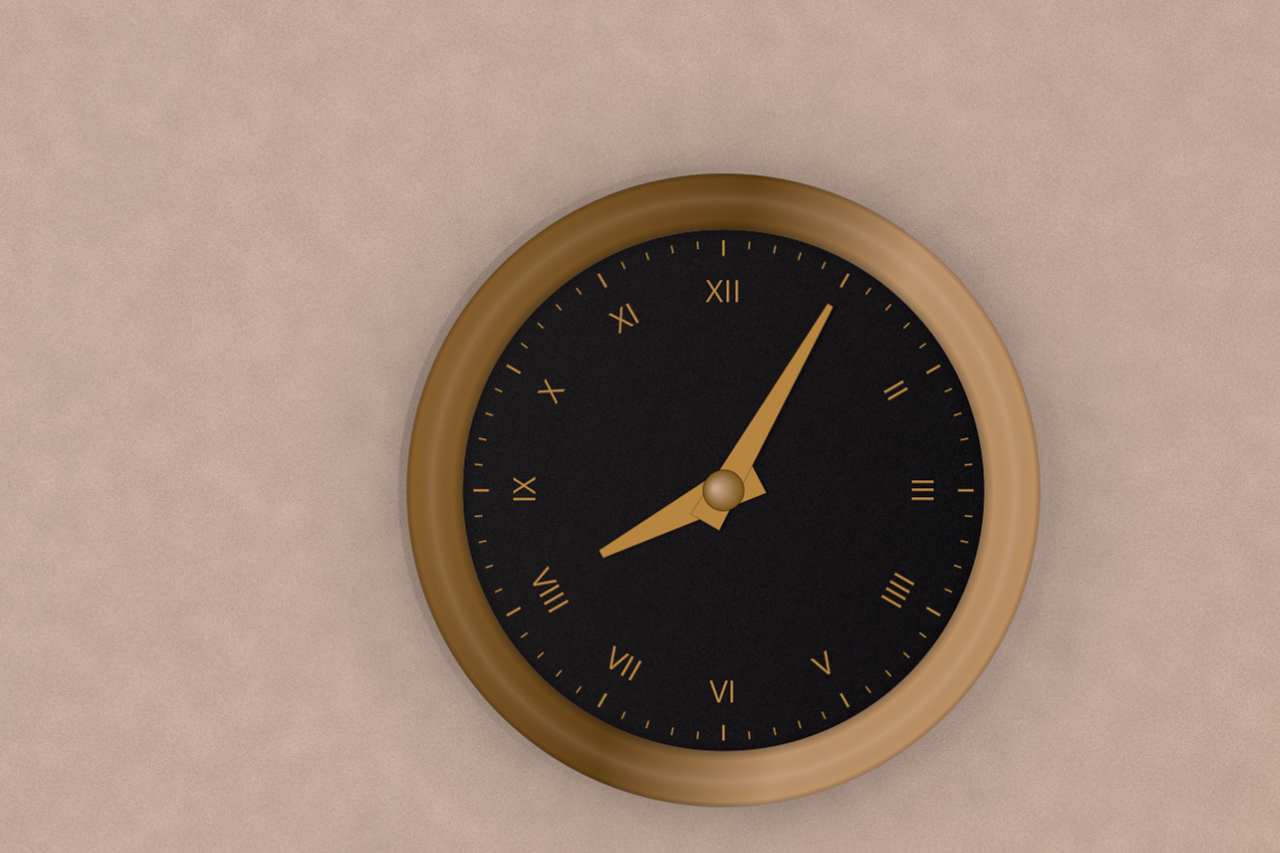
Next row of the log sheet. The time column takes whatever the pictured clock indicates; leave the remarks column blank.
8:05
